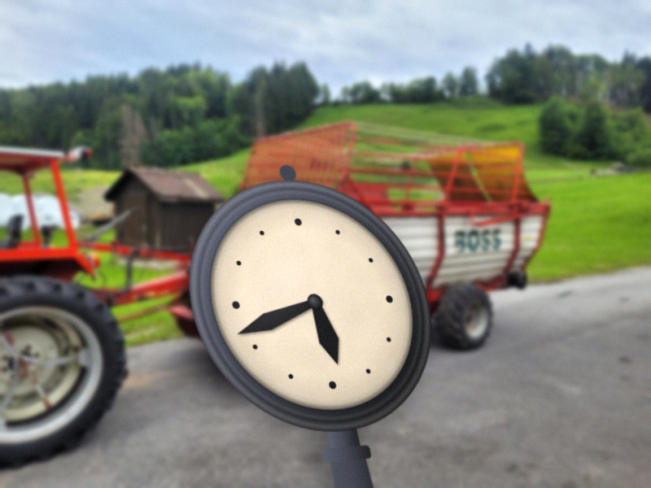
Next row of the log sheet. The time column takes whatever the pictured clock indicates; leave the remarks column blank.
5:42
